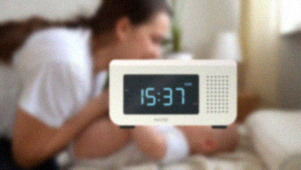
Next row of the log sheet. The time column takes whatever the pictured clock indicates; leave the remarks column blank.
15:37
